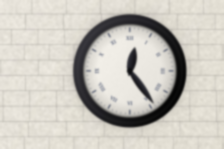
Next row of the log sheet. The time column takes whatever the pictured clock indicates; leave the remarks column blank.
12:24
